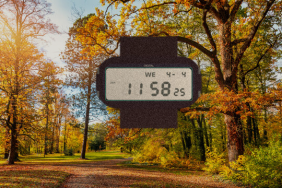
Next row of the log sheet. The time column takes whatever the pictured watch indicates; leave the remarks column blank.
11:58:25
